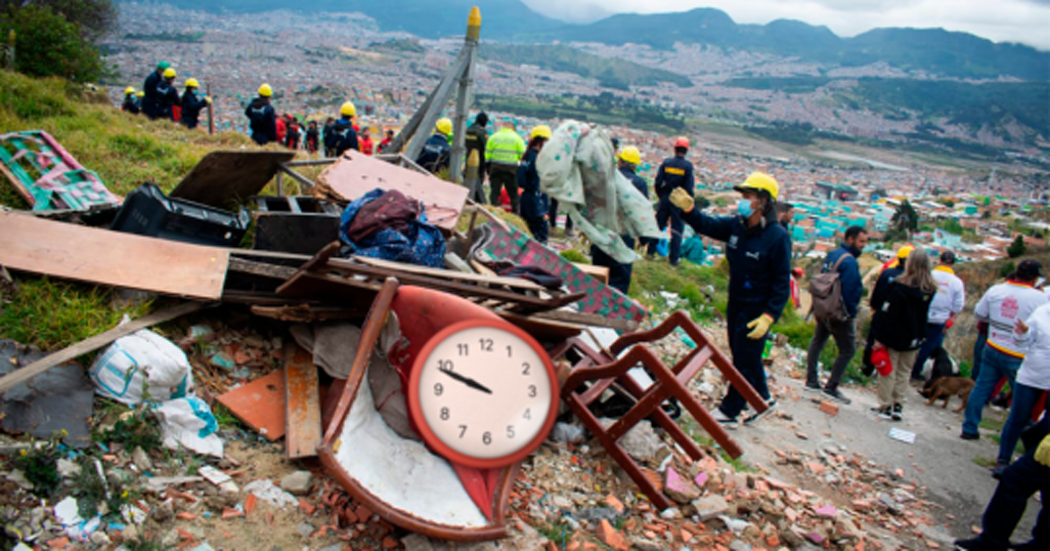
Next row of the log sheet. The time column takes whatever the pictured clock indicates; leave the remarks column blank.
9:49
